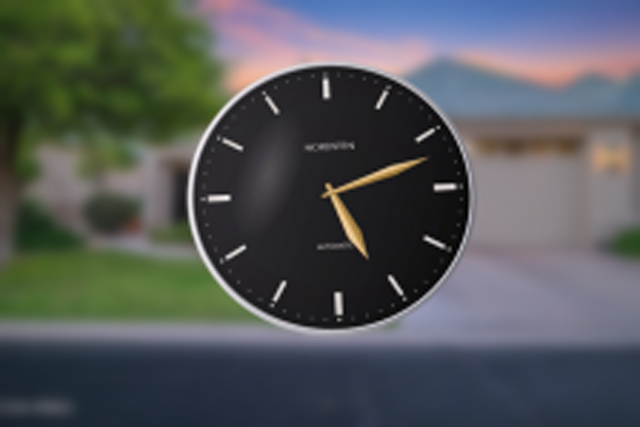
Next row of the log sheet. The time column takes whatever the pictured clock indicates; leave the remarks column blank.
5:12
